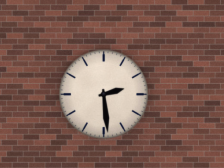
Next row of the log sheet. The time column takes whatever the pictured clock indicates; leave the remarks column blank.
2:29
